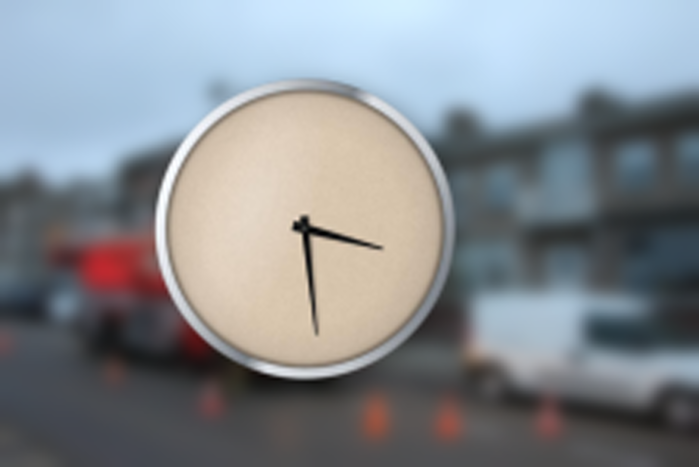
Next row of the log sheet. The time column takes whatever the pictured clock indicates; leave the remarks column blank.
3:29
